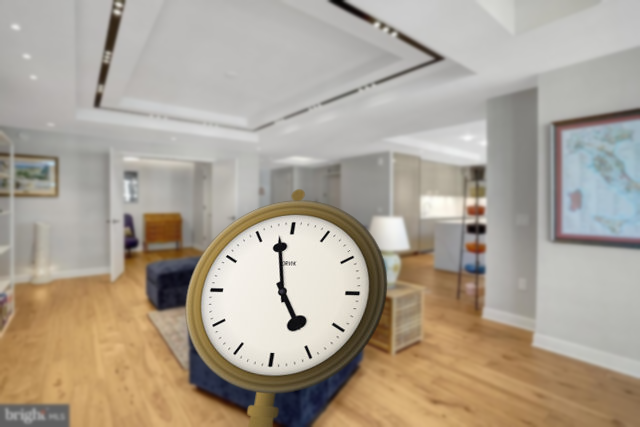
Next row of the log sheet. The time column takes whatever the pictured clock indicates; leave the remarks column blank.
4:58
